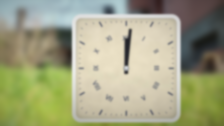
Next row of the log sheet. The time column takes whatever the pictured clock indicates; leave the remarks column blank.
12:01
